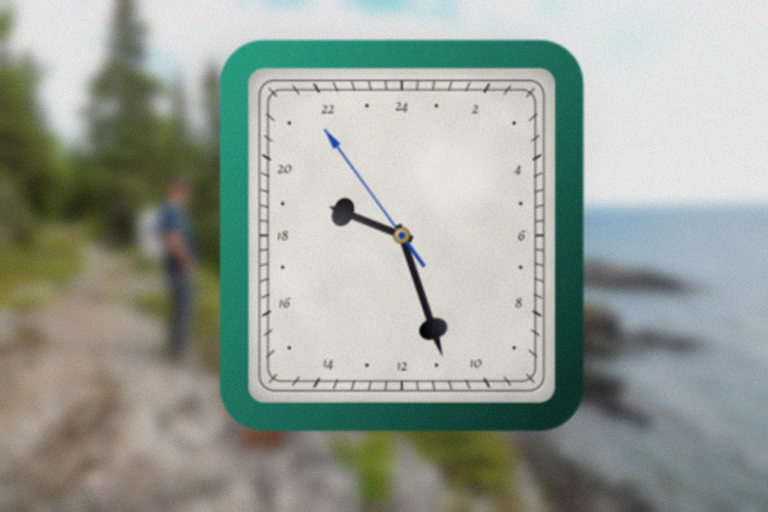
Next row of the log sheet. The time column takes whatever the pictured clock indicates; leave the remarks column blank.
19:26:54
